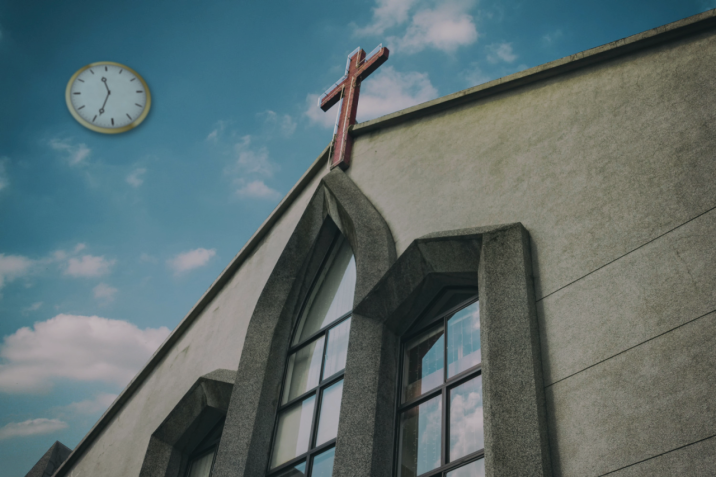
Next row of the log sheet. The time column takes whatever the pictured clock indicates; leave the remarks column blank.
11:34
